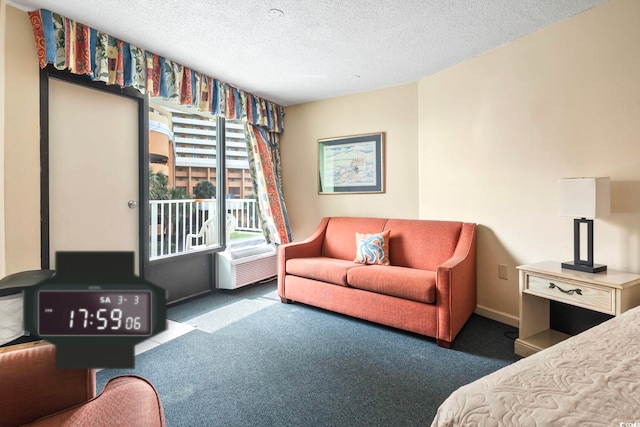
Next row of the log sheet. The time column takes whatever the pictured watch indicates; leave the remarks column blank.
17:59:06
